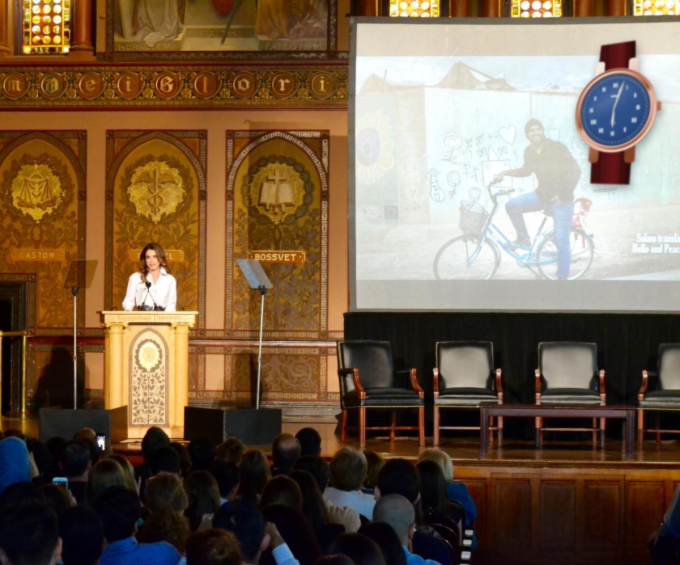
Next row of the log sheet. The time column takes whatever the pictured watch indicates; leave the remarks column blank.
6:03
